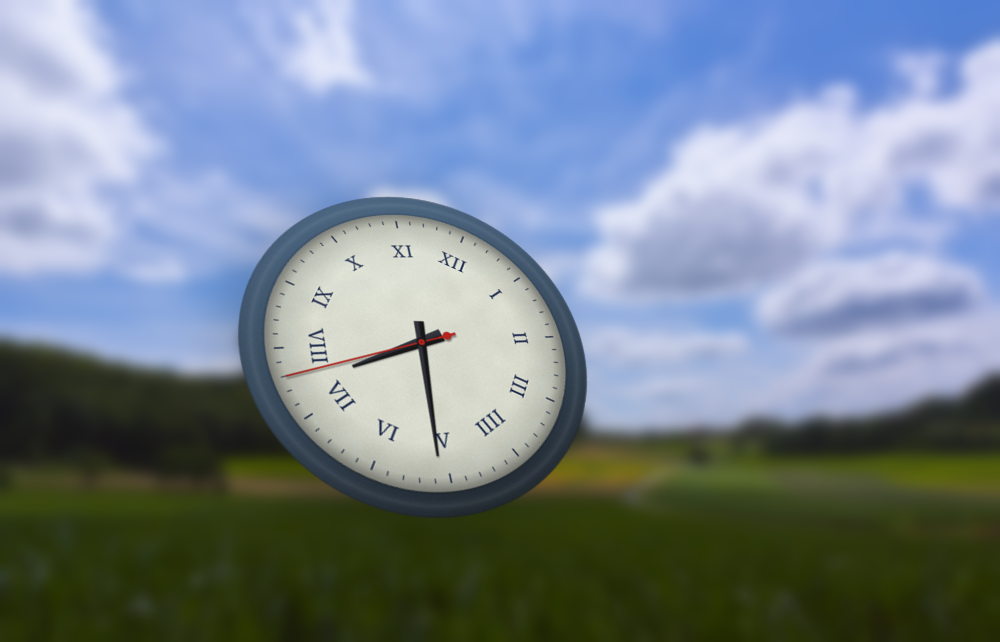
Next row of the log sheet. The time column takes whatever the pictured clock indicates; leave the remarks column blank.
7:25:38
